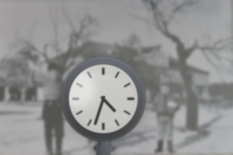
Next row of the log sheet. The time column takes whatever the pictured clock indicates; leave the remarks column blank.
4:33
